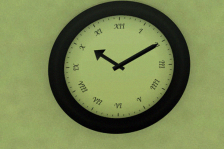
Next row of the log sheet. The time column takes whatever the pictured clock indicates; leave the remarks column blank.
10:10
